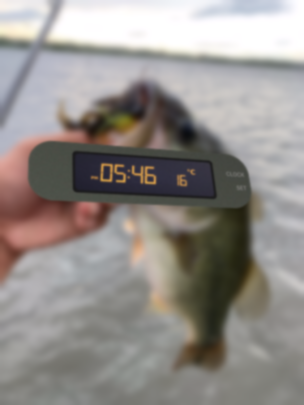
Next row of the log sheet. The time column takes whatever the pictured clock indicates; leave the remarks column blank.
5:46
